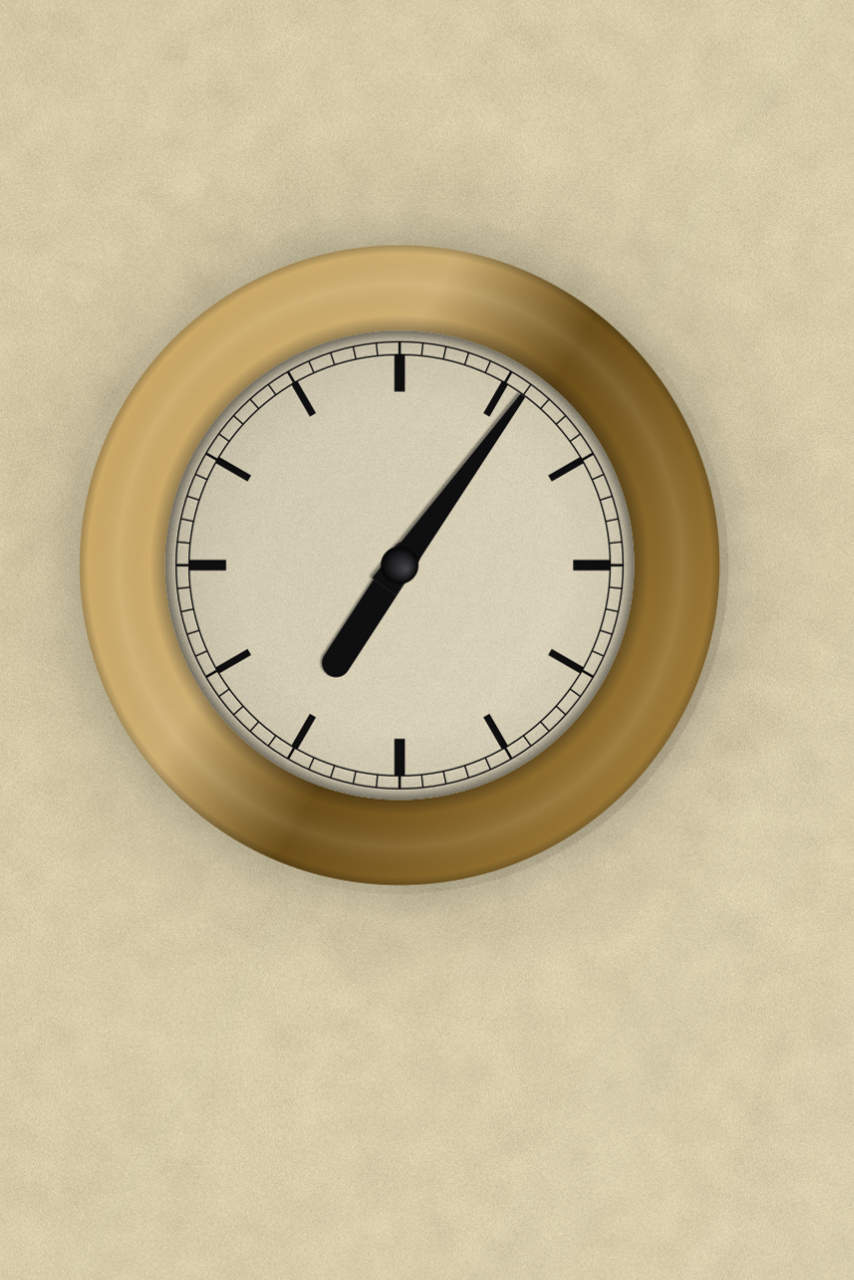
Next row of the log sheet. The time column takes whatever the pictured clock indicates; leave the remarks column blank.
7:06
